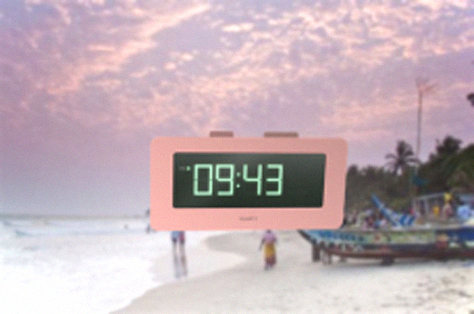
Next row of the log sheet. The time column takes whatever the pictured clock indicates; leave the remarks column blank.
9:43
